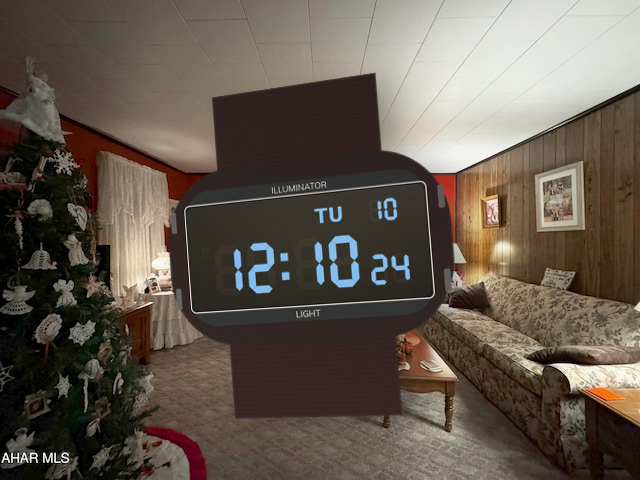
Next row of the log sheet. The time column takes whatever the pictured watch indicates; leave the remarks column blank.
12:10:24
